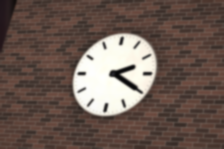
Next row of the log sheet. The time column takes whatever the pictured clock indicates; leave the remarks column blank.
2:20
